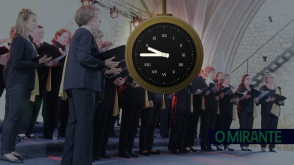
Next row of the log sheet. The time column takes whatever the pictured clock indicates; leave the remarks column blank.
9:45
